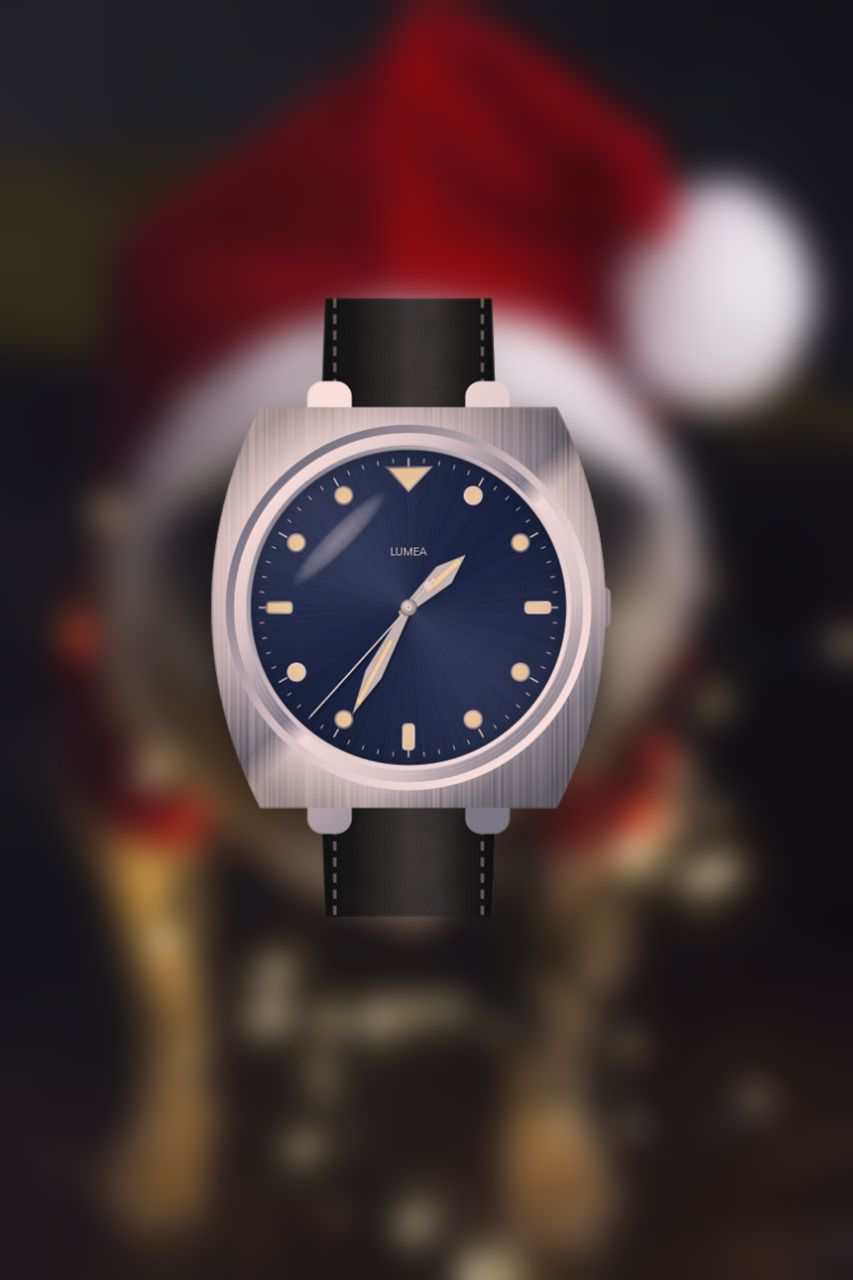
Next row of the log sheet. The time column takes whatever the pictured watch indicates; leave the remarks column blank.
1:34:37
